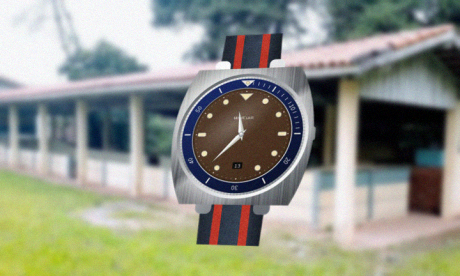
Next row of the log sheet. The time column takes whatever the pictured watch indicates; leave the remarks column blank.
11:37
